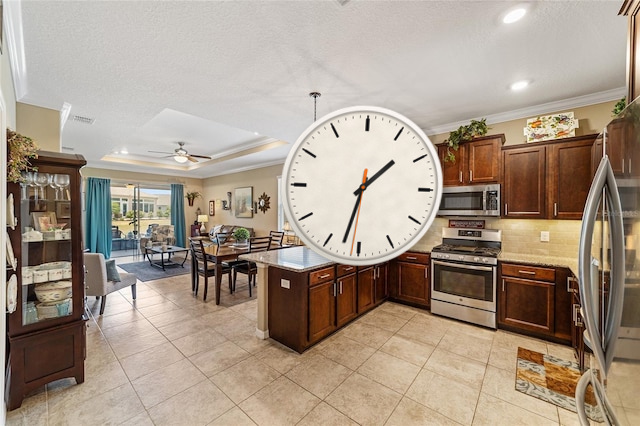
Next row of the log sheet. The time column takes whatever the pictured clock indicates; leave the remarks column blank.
1:32:31
